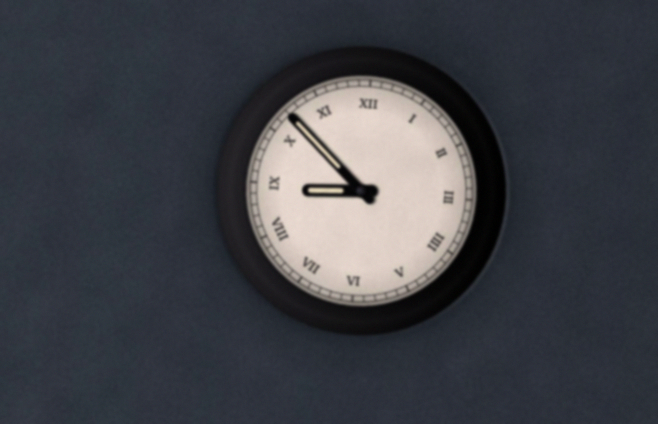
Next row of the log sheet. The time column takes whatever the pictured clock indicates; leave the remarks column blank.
8:52
